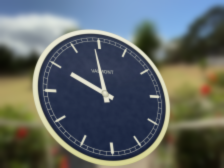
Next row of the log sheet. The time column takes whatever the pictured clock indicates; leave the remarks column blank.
9:59
